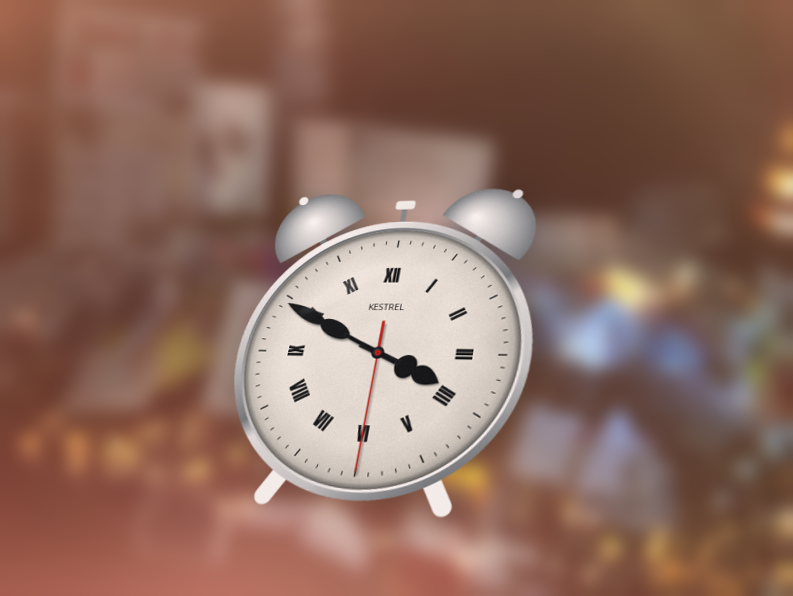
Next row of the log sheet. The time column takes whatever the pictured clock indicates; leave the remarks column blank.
3:49:30
